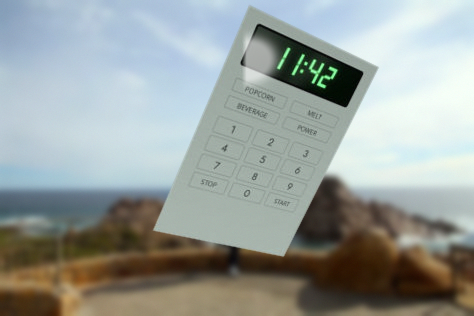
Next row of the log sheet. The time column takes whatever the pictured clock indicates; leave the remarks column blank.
11:42
